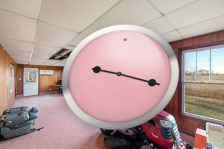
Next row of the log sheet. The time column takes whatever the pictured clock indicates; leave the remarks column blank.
9:17
